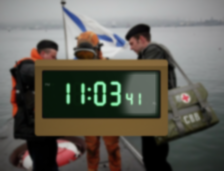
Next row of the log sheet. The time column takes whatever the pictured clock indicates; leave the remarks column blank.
11:03:41
